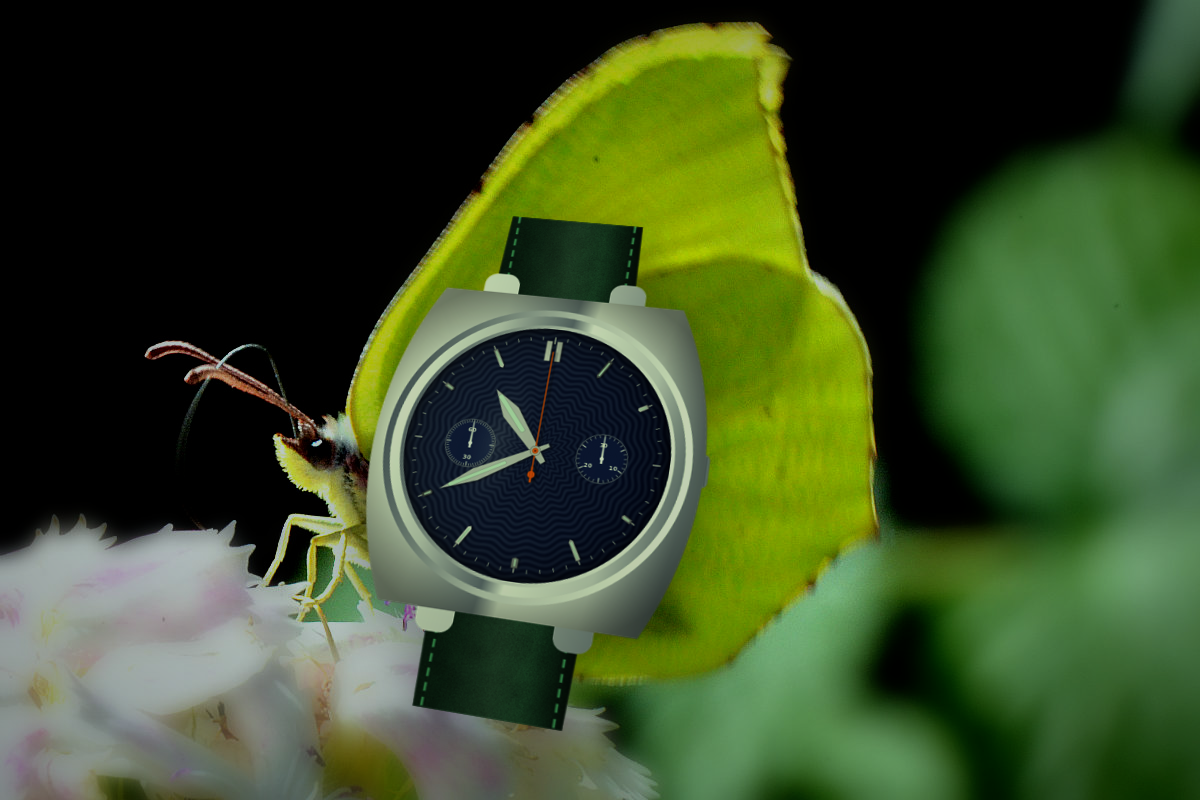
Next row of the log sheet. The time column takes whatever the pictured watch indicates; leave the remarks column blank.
10:40
